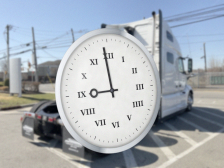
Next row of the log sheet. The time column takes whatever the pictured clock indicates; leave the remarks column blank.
8:59
